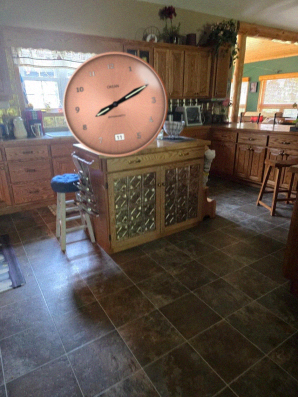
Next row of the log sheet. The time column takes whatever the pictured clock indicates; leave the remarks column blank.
8:11
